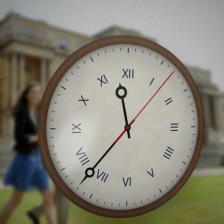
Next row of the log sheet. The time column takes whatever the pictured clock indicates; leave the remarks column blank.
11:37:07
